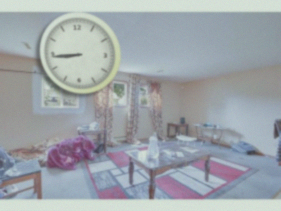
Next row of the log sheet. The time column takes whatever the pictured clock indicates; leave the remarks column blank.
8:44
